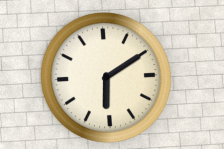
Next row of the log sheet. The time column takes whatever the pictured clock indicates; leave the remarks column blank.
6:10
